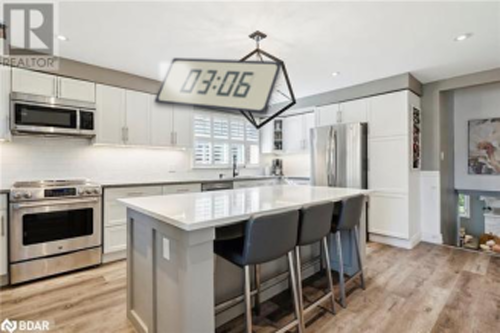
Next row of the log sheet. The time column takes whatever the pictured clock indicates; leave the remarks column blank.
3:06
